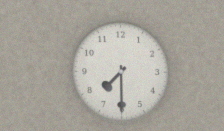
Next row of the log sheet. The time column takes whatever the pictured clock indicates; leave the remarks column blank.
7:30
